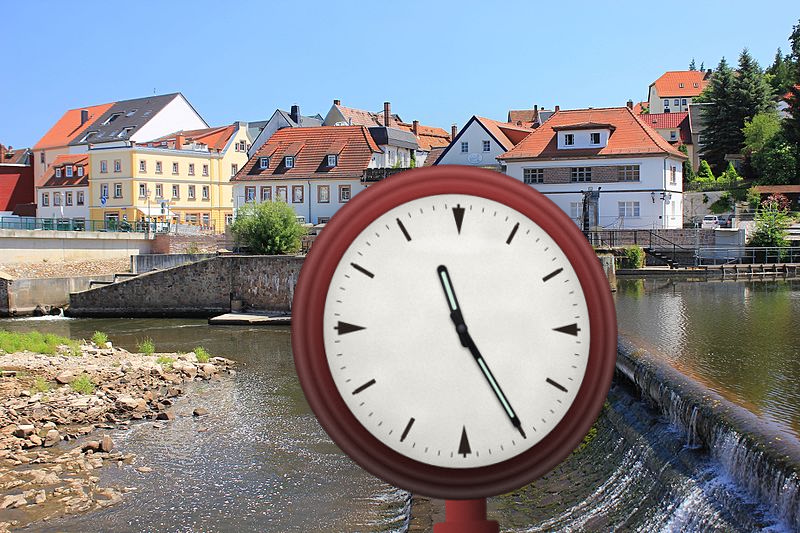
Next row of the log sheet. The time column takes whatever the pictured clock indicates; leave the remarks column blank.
11:25
